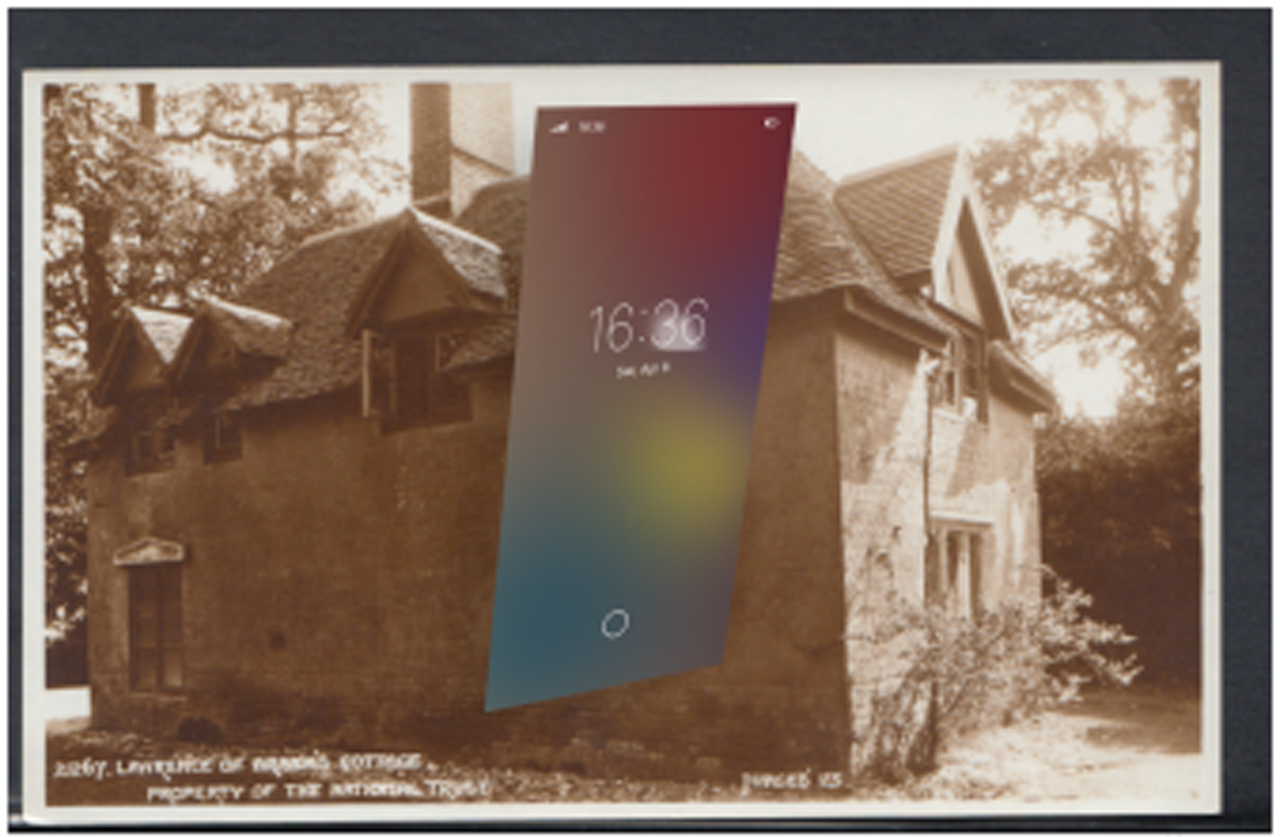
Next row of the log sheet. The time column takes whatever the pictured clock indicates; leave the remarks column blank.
16:36
